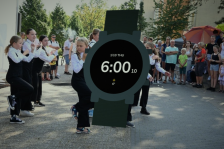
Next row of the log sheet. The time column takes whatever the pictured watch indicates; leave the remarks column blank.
6:00
